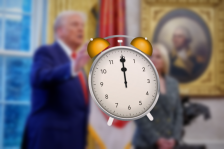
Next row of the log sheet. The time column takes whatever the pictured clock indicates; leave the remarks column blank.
12:00
